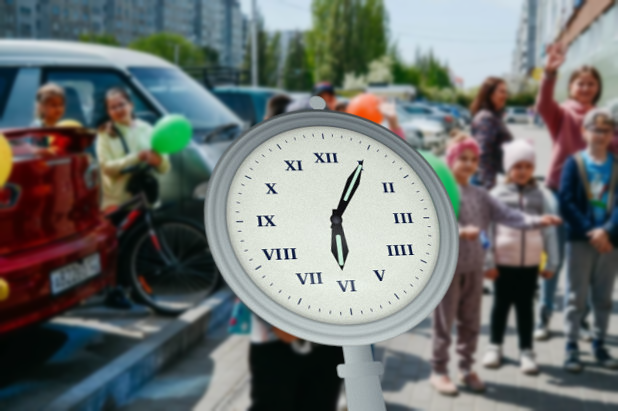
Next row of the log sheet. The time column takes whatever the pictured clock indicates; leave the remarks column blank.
6:05
